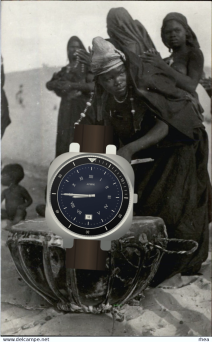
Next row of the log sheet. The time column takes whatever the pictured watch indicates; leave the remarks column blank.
8:45
